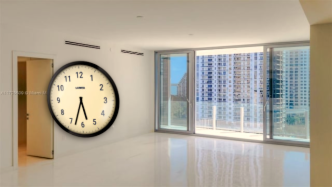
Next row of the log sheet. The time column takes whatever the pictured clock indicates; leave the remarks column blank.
5:33
